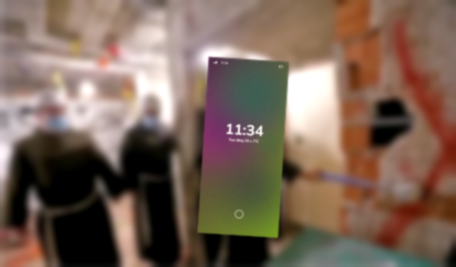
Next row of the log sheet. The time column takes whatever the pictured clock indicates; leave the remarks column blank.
11:34
